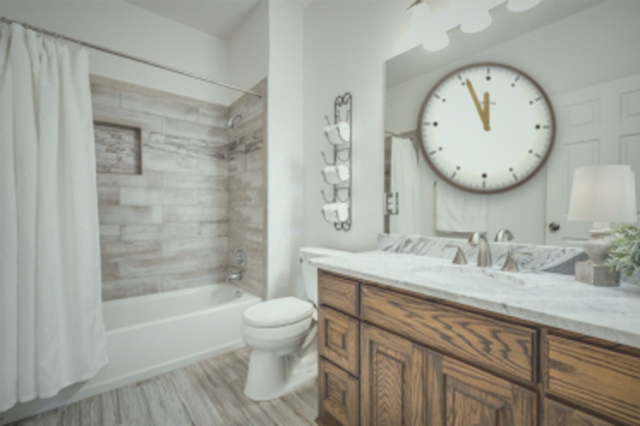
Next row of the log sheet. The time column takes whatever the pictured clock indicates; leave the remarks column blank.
11:56
